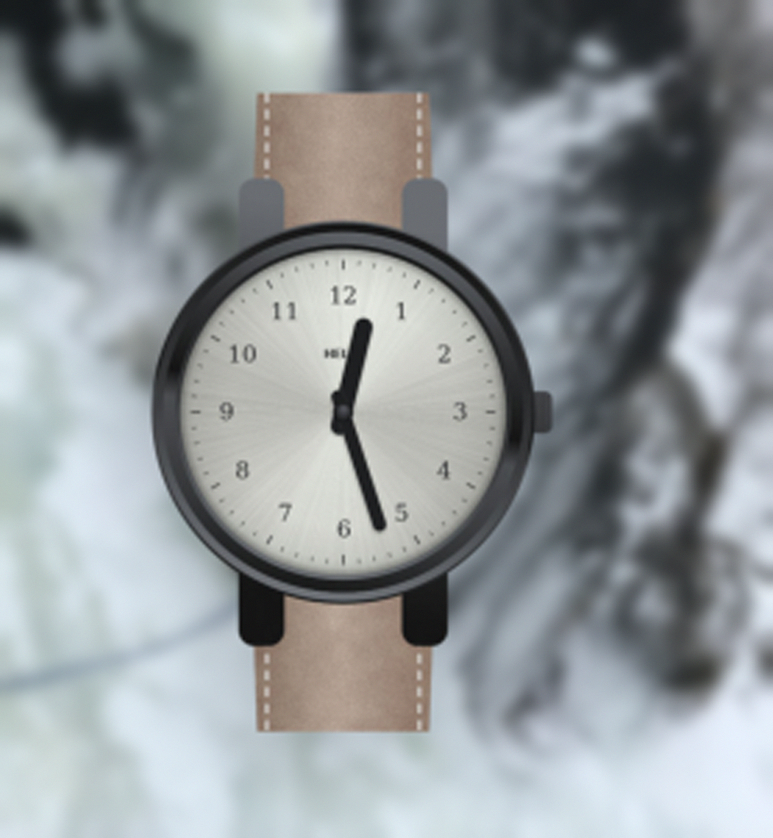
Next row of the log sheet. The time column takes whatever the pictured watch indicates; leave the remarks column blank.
12:27
